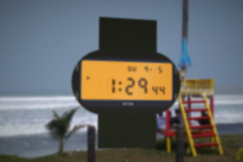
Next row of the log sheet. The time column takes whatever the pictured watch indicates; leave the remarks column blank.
1:29:44
